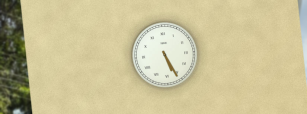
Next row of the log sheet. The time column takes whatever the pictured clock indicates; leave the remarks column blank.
5:26
